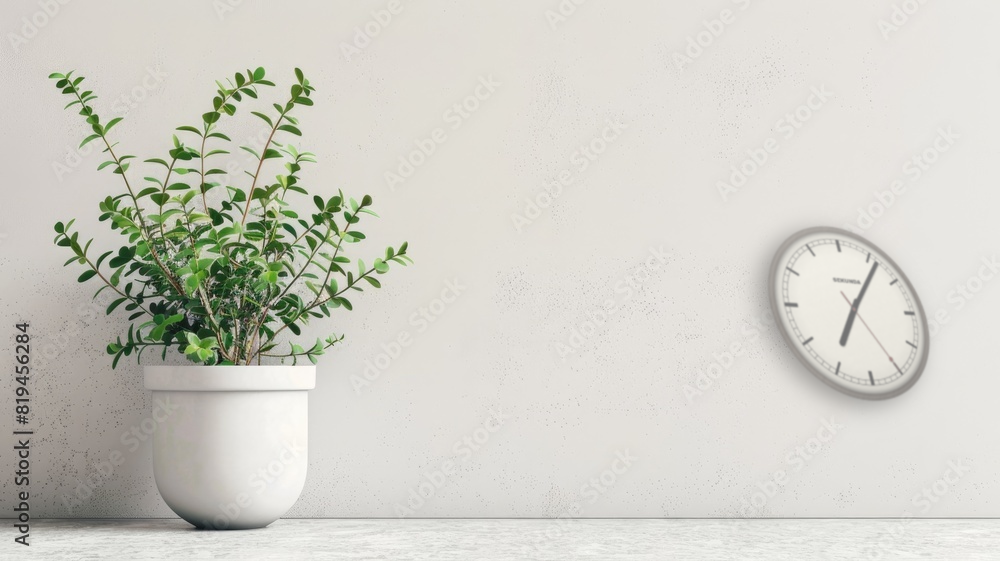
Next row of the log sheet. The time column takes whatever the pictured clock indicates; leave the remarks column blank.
7:06:25
